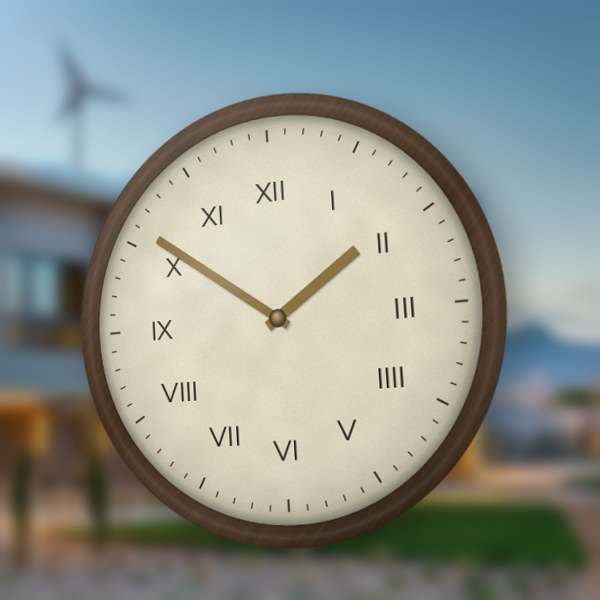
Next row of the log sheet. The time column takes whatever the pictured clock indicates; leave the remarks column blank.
1:51
